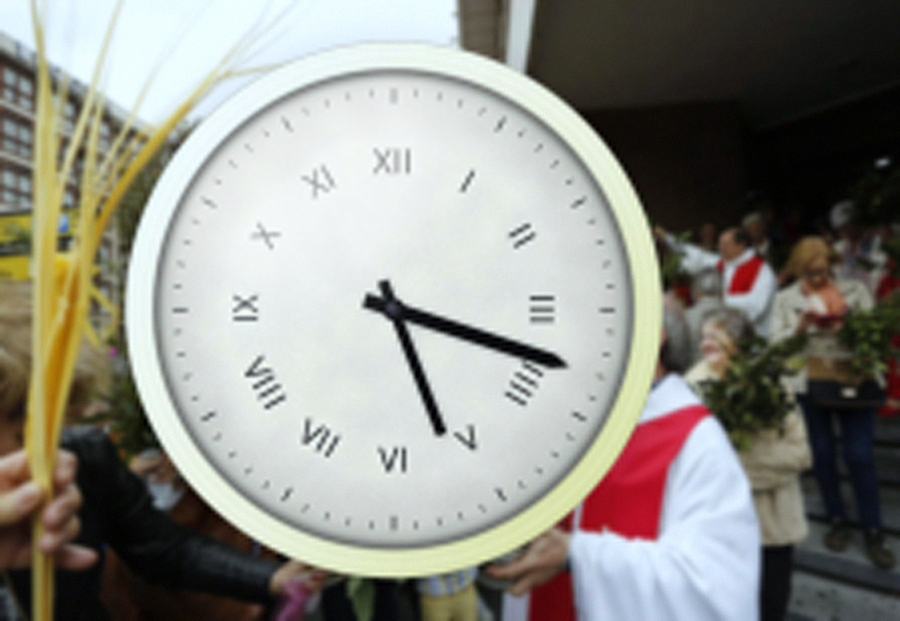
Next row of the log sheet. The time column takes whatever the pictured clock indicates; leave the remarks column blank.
5:18
